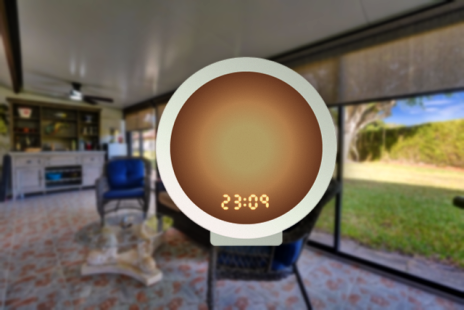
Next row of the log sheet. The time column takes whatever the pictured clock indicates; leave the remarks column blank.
23:09
